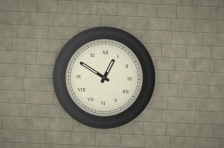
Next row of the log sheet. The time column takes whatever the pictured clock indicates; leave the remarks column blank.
12:50
